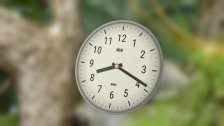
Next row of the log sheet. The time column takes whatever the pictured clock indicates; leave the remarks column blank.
8:19
